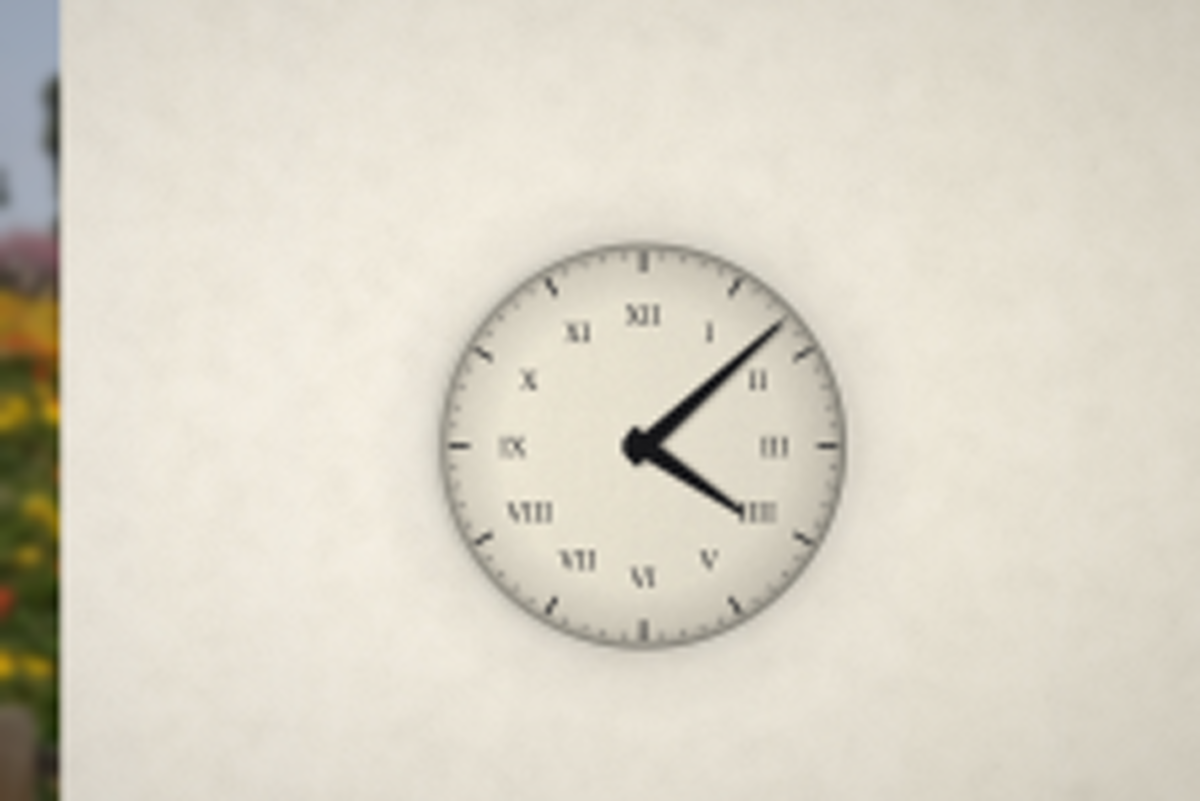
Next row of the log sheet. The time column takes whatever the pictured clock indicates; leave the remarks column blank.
4:08
